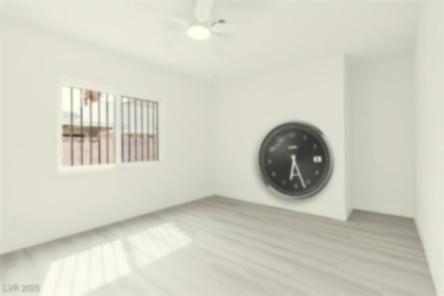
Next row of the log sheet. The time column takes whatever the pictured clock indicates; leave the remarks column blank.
6:27
